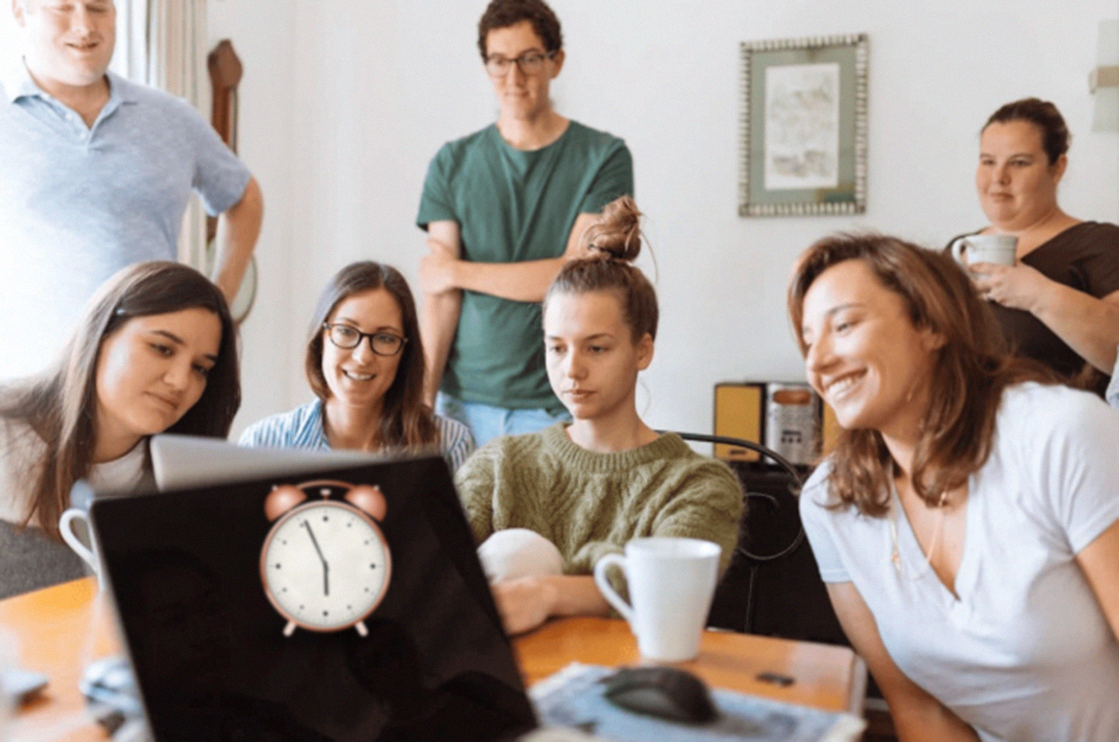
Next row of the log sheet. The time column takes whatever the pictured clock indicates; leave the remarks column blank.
5:56
